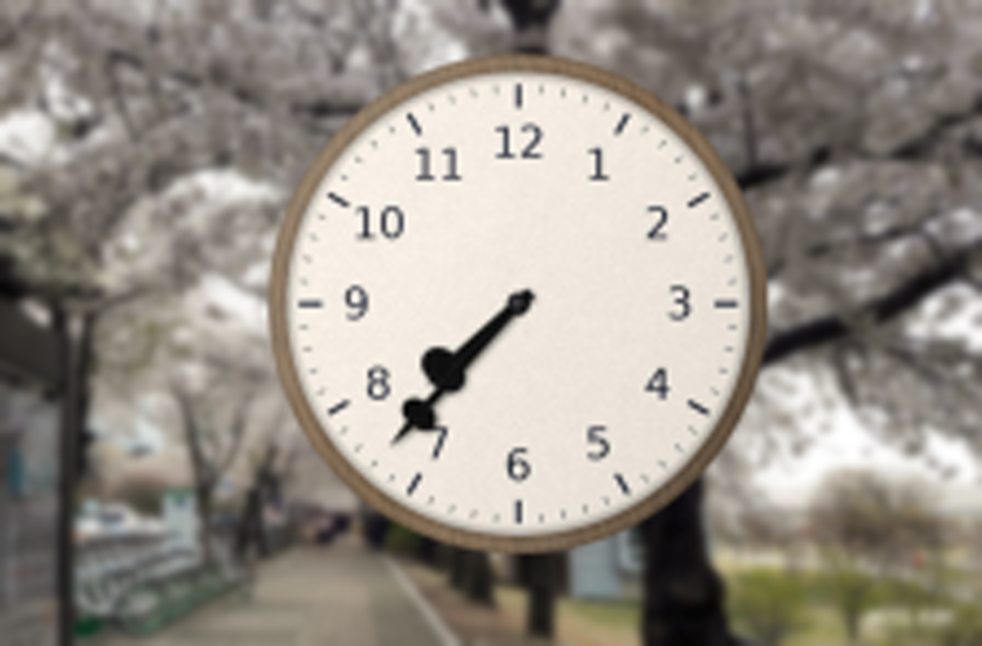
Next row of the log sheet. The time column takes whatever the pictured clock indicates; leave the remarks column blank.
7:37
